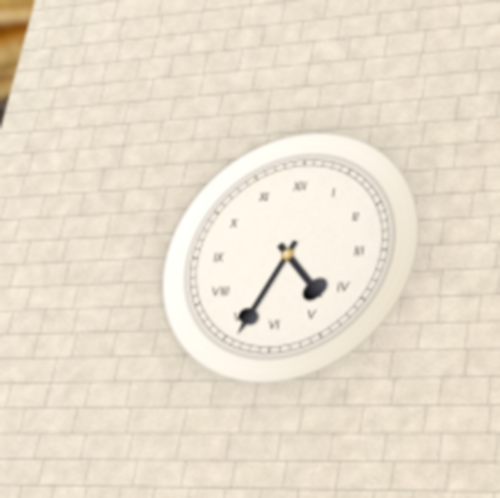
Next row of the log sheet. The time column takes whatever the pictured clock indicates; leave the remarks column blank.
4:34
